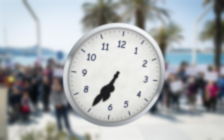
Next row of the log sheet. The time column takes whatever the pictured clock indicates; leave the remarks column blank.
6:35
